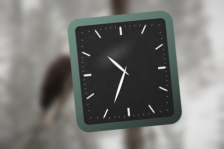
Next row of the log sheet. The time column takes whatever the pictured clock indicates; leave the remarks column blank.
10:34
